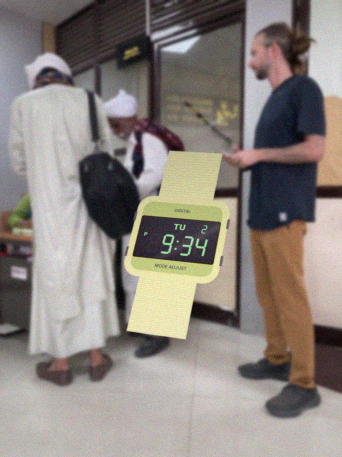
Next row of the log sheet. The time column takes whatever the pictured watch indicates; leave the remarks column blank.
9:34
